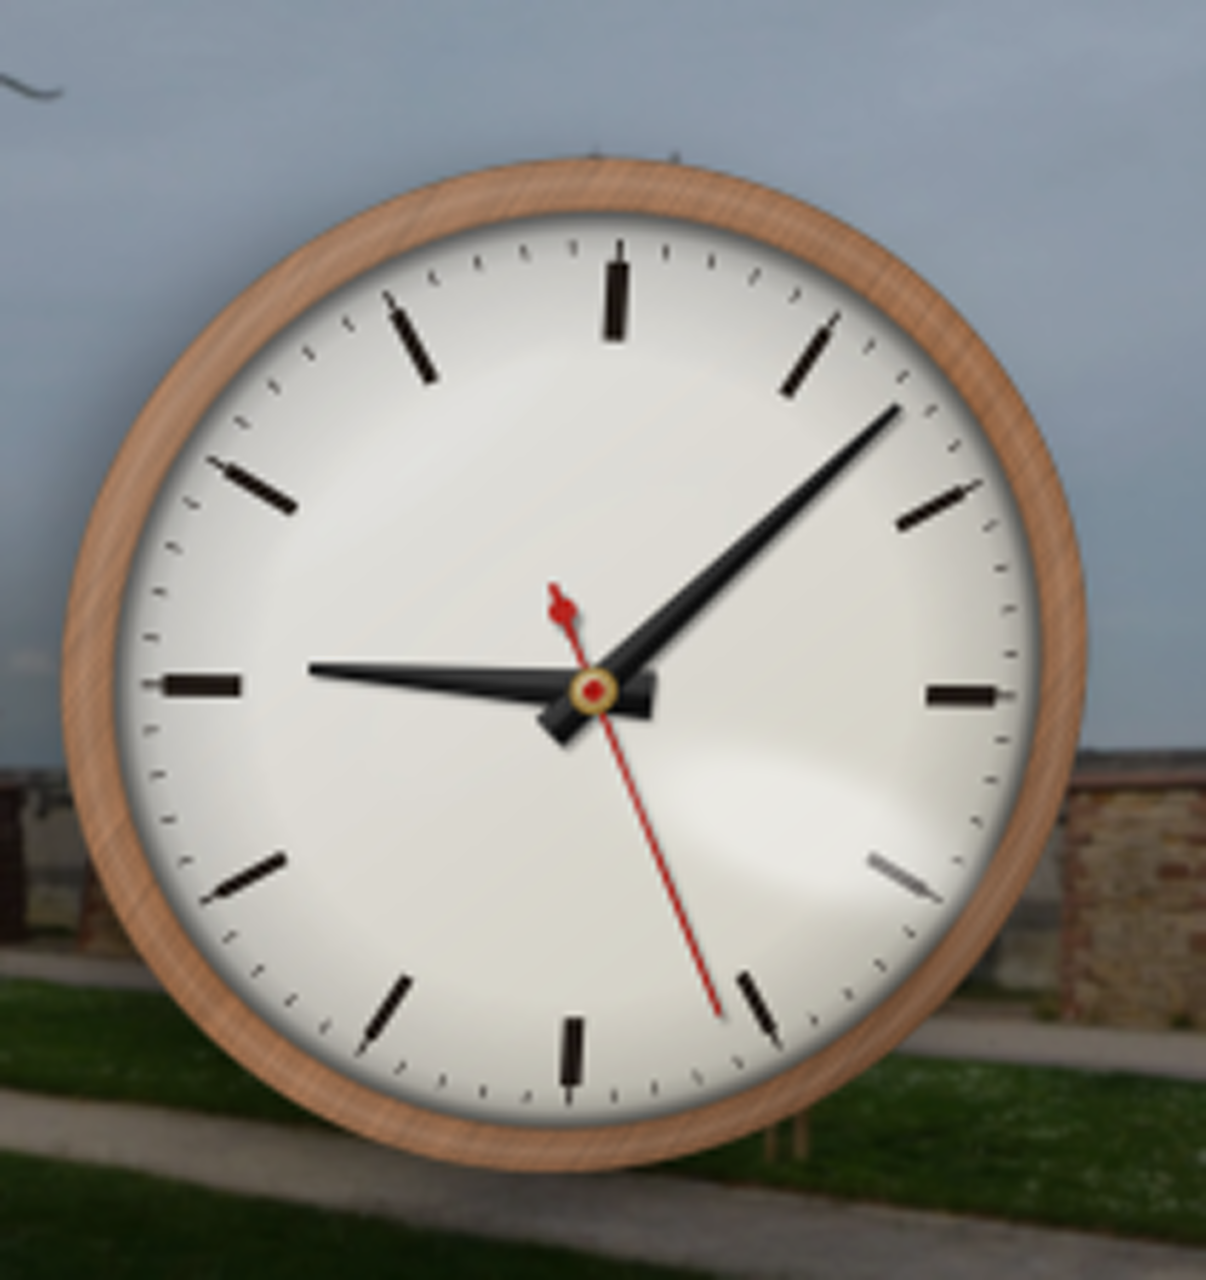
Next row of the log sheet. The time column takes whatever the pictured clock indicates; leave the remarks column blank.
9:07:26
